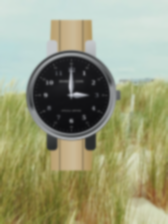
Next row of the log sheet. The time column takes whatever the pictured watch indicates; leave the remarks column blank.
3:00
